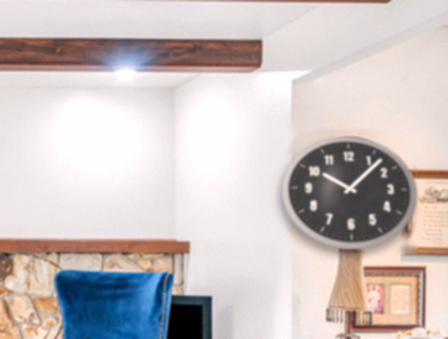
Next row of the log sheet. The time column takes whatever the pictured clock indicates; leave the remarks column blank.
10:07
